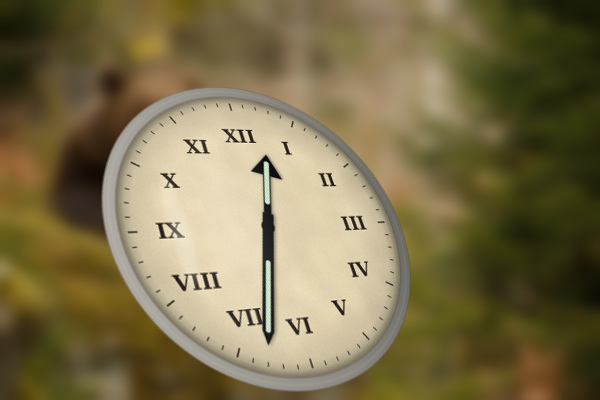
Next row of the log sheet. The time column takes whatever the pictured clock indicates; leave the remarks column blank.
12:33
